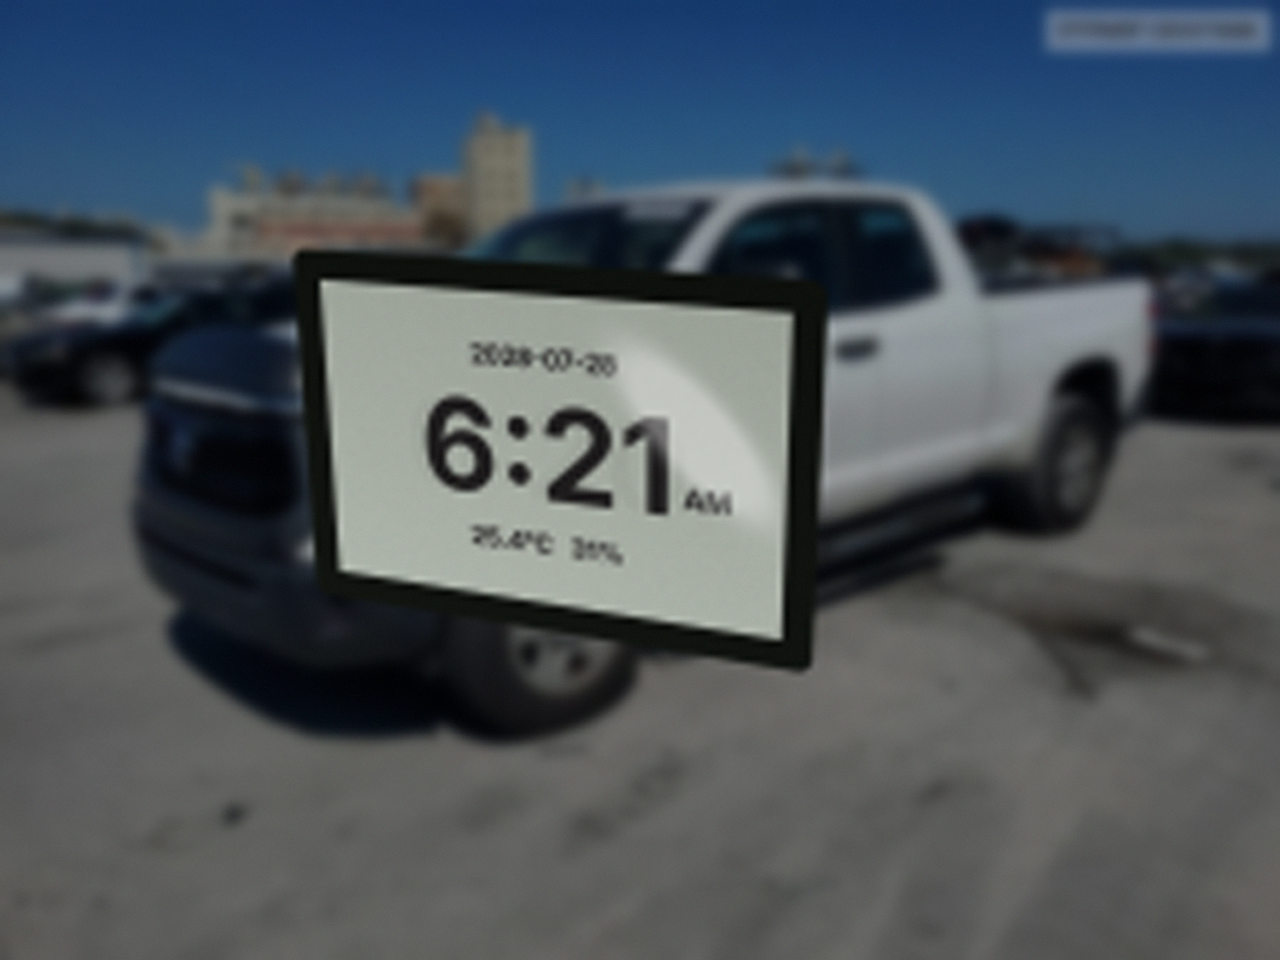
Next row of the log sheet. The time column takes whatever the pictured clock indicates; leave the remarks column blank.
6:21
